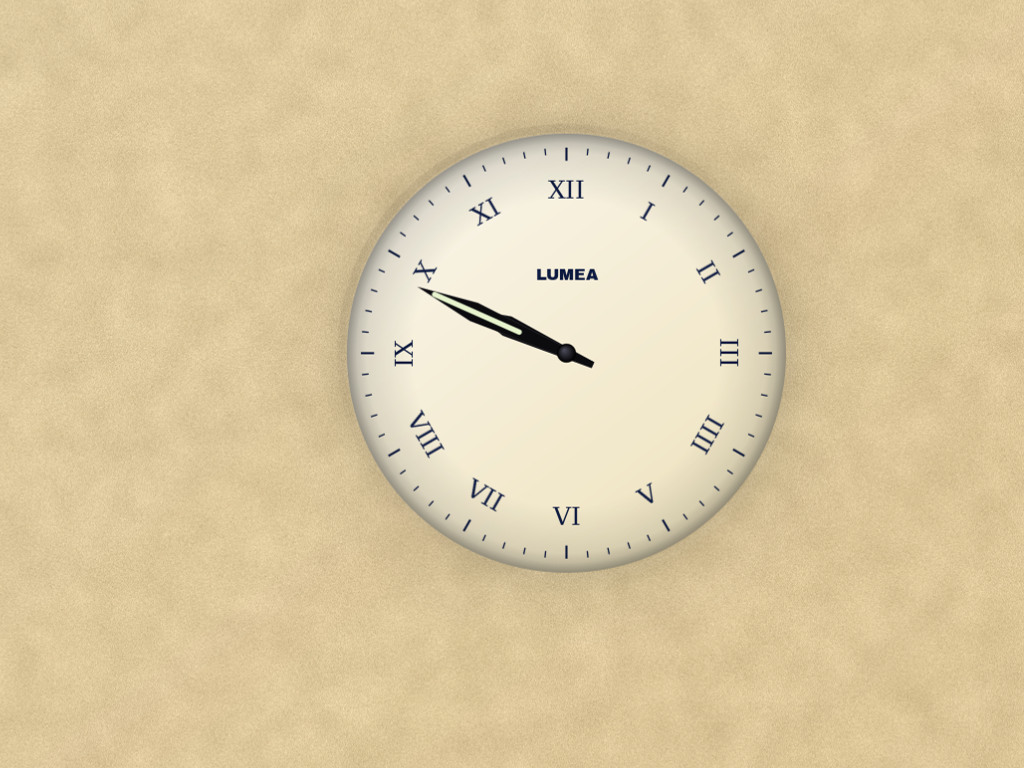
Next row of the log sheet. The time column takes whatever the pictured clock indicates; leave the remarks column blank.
9:49
